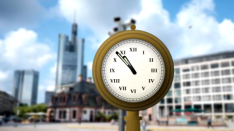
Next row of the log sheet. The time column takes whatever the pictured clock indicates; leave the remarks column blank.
10:53
